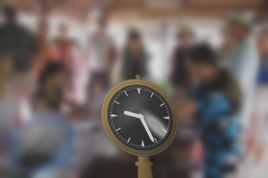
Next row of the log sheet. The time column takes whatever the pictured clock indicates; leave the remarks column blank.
9:26
